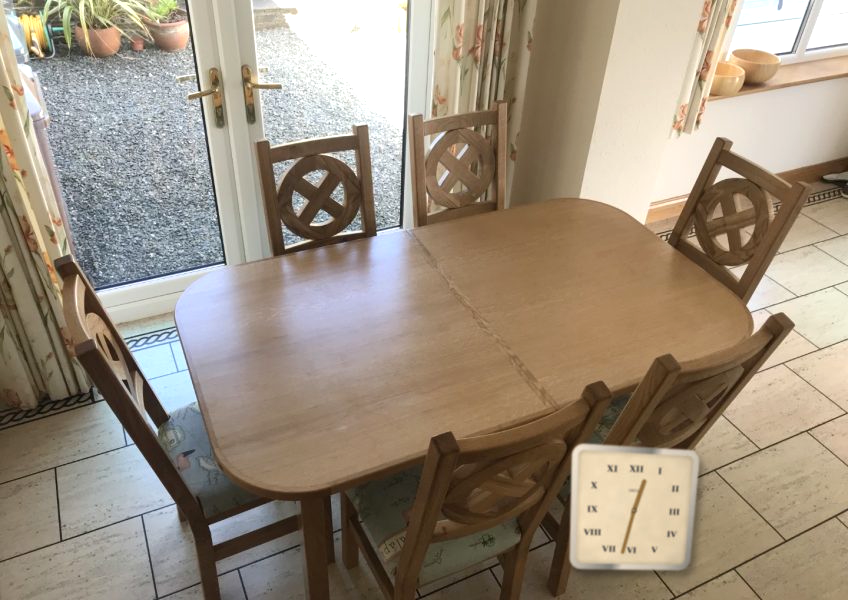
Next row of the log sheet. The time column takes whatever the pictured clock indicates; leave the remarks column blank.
12:32
